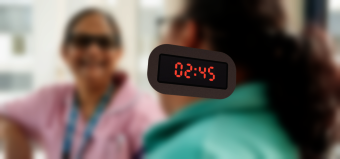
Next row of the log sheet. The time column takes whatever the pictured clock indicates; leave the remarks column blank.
2:45
